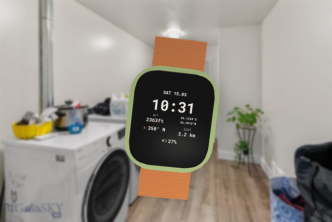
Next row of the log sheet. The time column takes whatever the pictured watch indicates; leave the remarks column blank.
10:31
